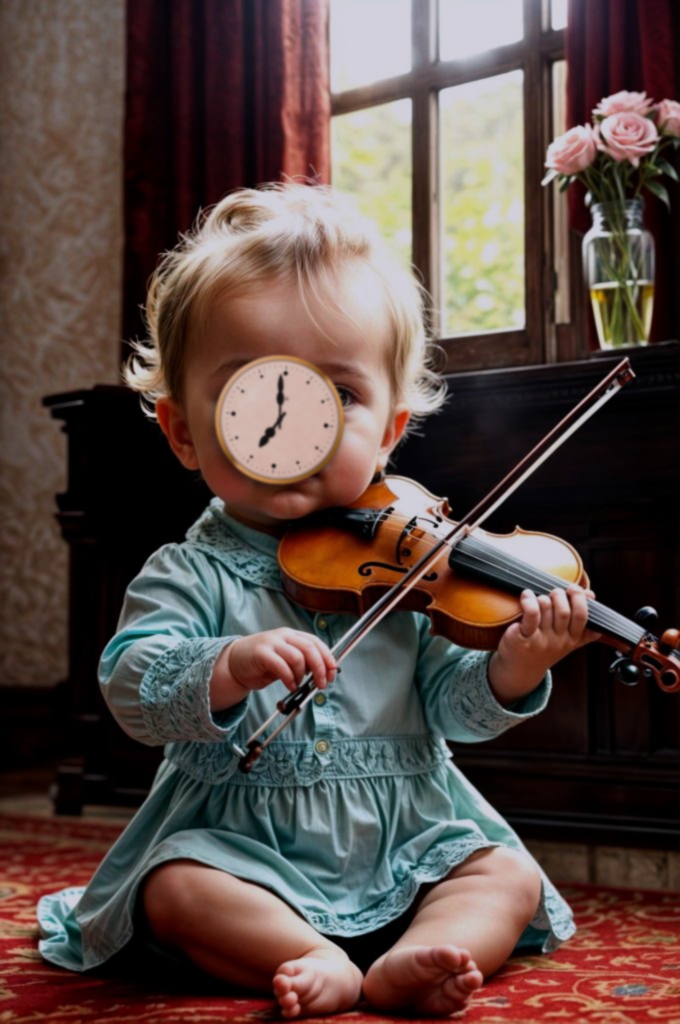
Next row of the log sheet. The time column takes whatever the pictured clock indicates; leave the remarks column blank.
6:59
